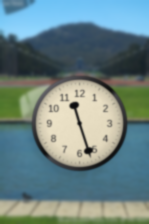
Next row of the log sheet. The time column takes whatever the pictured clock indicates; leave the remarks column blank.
11:27
